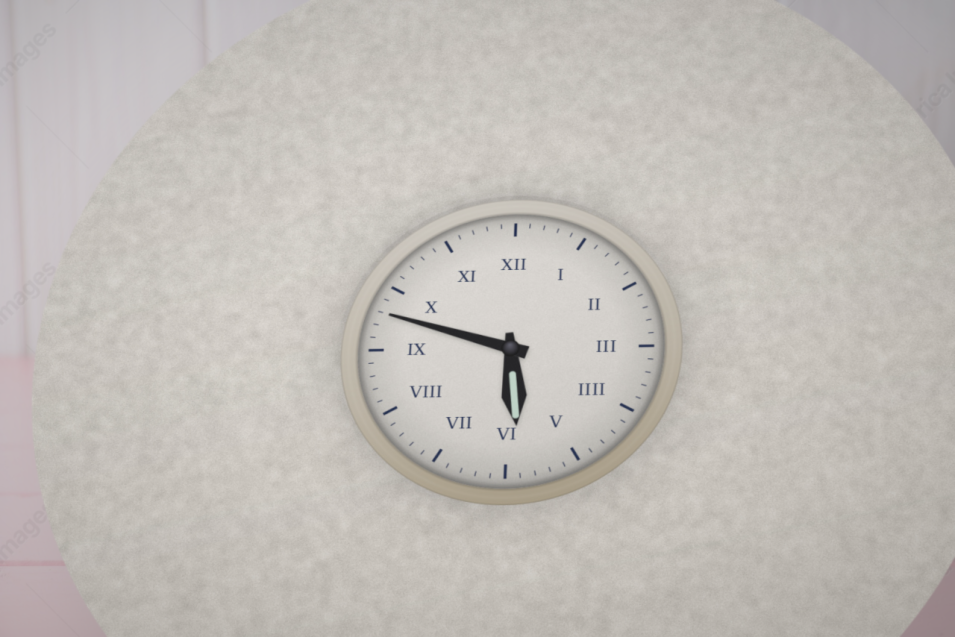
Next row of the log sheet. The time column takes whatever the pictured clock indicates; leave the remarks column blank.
5:48
